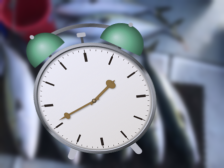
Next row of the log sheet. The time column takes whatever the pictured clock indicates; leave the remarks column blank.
1:41
